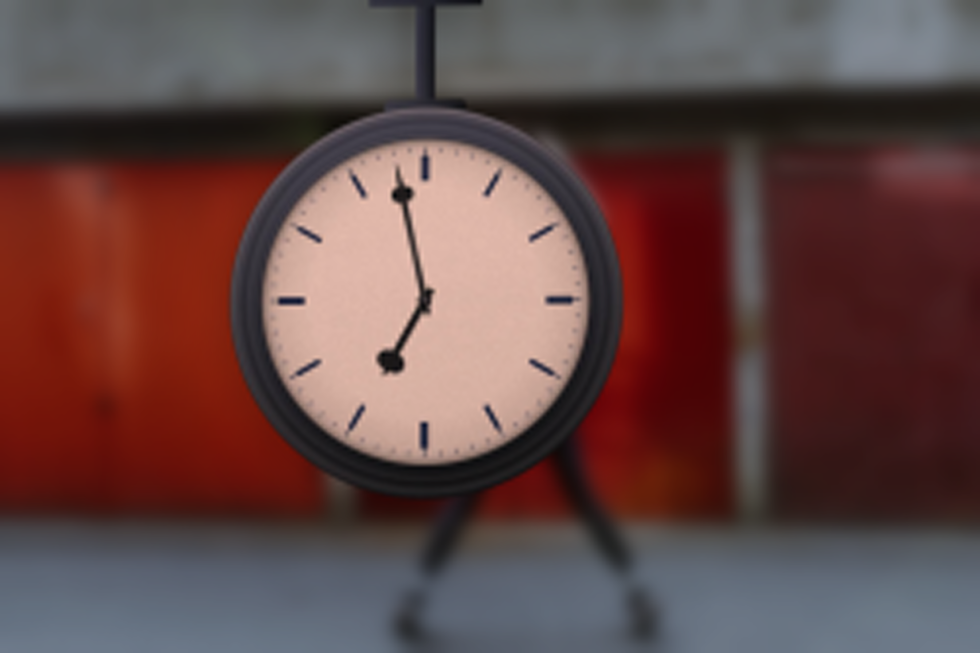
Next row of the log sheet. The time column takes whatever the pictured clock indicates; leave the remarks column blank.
6:58
